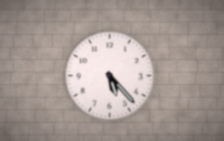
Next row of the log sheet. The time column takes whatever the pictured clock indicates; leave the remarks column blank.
5:23
